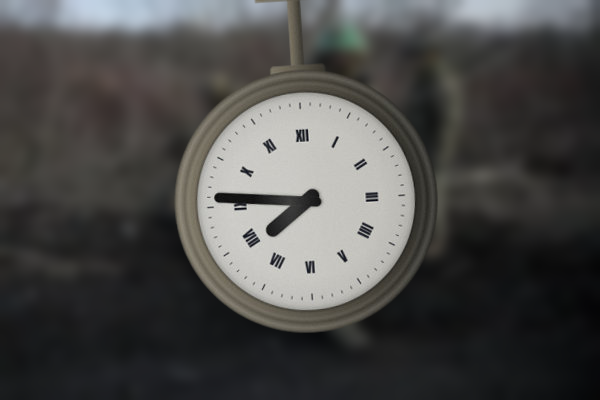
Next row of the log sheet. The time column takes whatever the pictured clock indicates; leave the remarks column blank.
7:46
